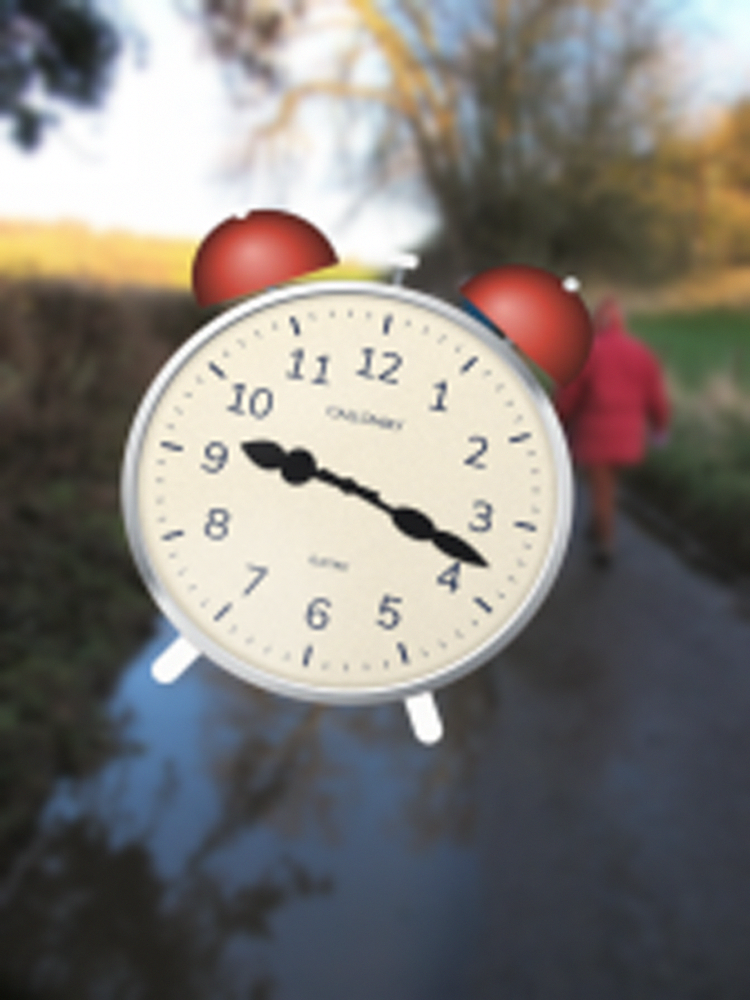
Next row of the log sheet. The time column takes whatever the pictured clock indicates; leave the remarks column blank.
9:18
